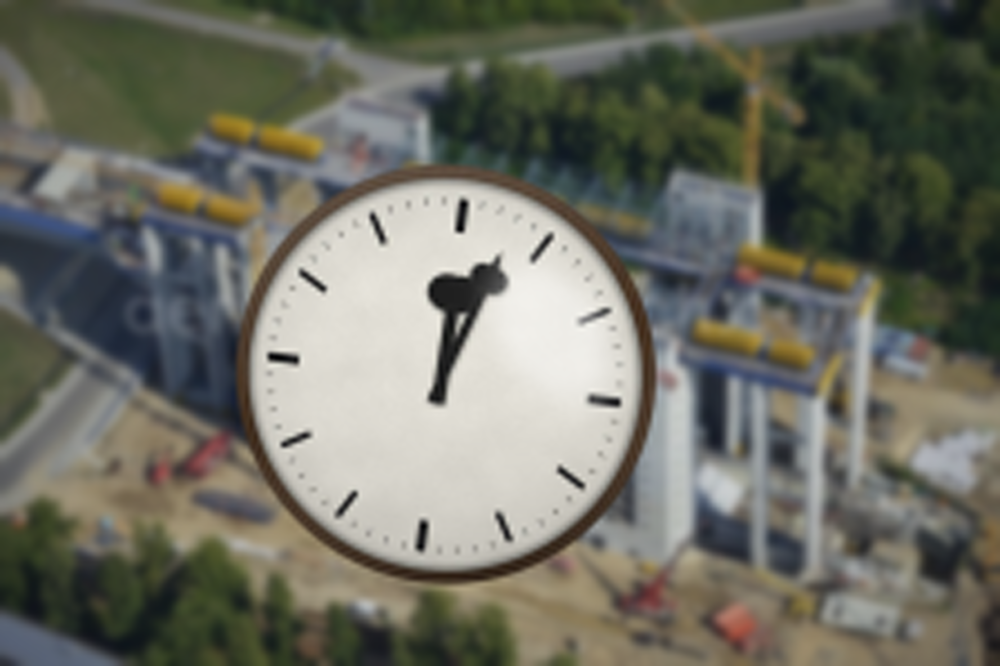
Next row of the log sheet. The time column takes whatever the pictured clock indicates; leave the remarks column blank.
12:03
